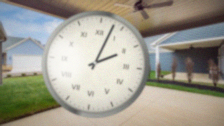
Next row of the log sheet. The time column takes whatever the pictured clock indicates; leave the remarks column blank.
2:03
